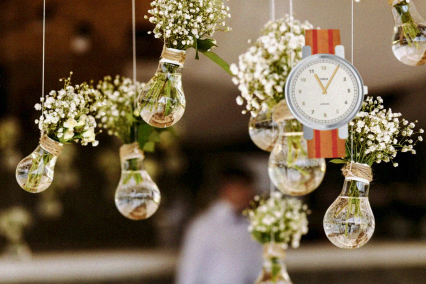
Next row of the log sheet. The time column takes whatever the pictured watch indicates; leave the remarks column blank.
11:05
